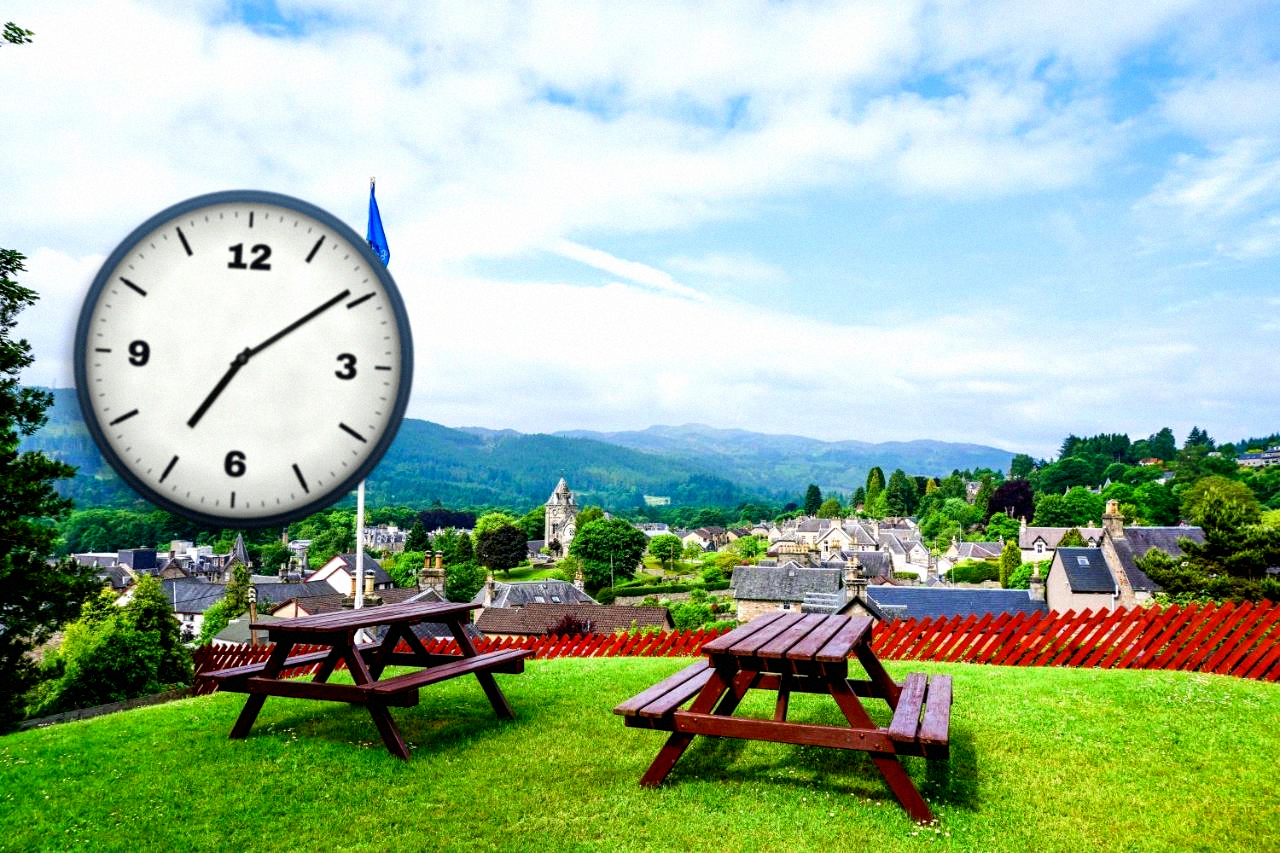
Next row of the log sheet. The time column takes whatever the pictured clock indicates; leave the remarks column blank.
7:09
